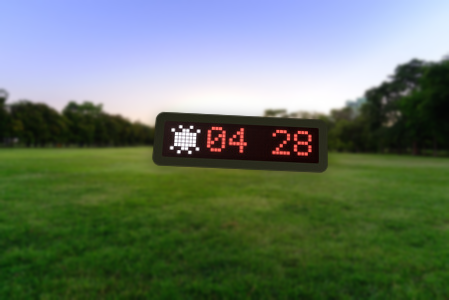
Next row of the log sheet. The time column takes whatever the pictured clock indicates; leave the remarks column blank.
4:28
